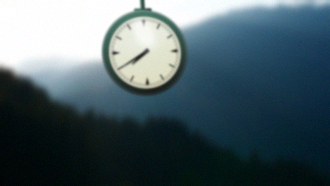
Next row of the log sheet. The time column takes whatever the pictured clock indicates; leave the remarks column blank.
7:40
